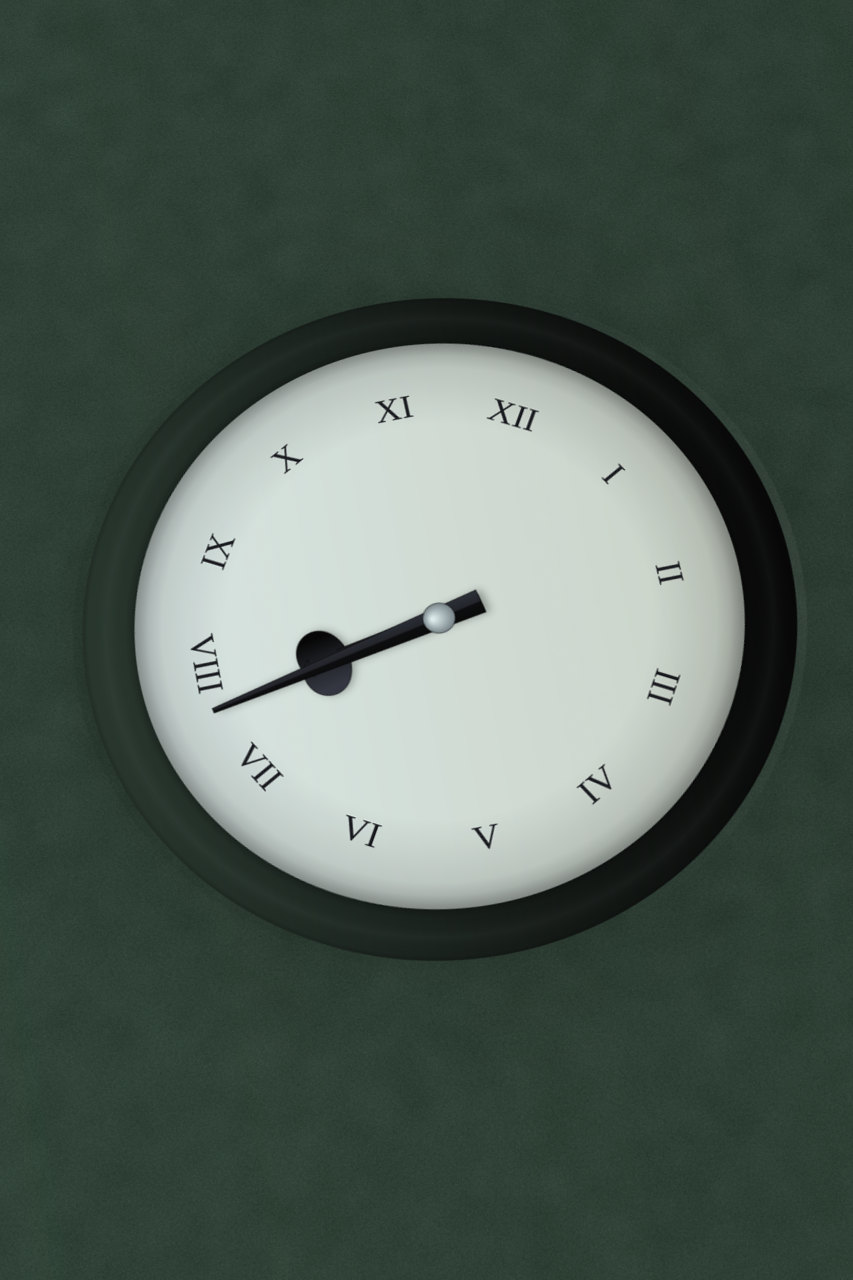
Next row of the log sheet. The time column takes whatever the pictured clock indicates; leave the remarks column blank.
7:38
